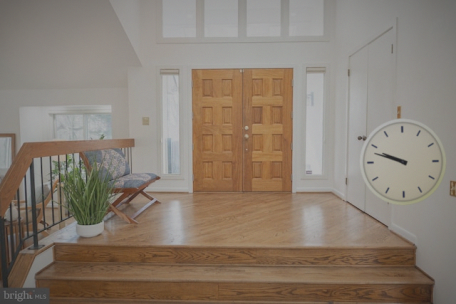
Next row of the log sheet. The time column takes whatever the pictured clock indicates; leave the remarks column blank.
9:48
